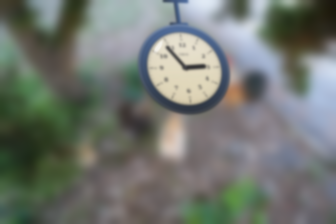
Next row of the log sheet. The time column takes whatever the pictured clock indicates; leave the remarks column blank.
2:54
